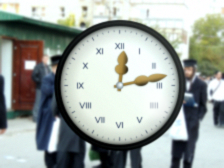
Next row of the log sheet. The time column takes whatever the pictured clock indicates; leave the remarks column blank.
12:13
